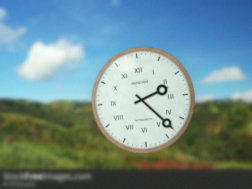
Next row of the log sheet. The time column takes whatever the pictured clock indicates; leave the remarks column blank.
2:23
